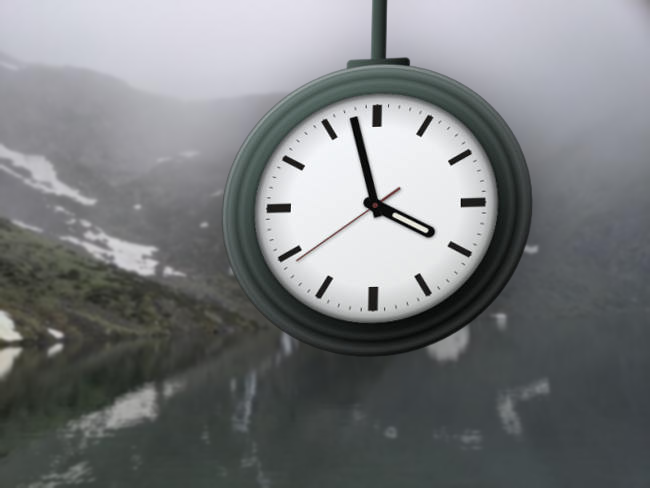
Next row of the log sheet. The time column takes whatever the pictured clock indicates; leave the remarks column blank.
3:57:39
